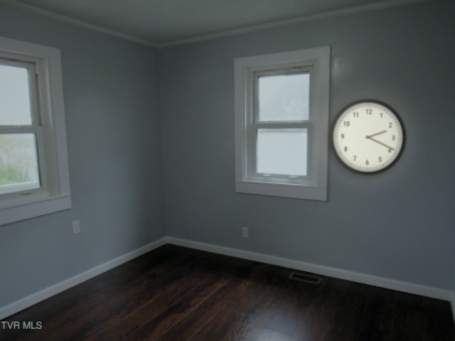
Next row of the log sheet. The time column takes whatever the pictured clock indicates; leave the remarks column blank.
2:19
